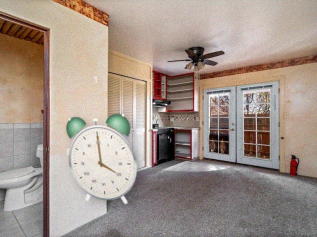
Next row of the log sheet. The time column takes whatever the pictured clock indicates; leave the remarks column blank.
4:00
